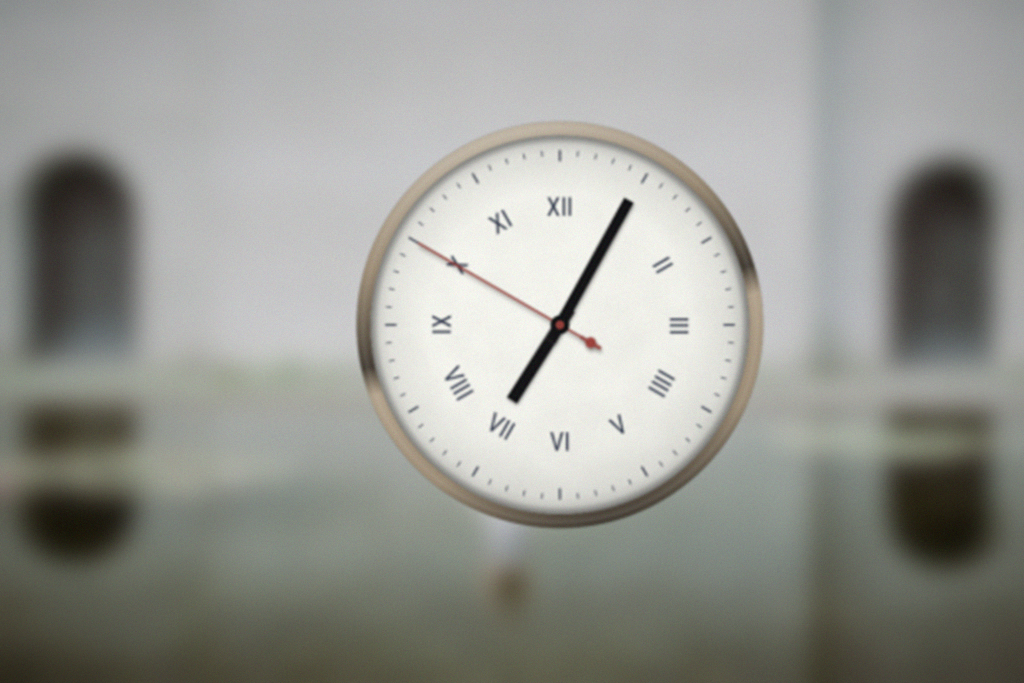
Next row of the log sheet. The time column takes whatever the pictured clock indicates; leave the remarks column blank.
7:04:50
